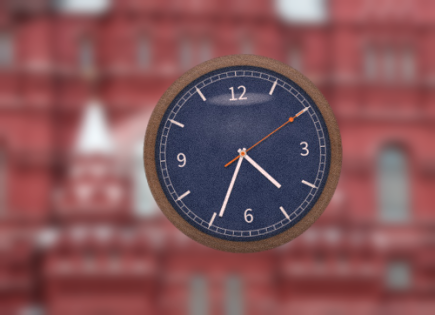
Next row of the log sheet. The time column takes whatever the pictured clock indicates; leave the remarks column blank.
4:34:10
